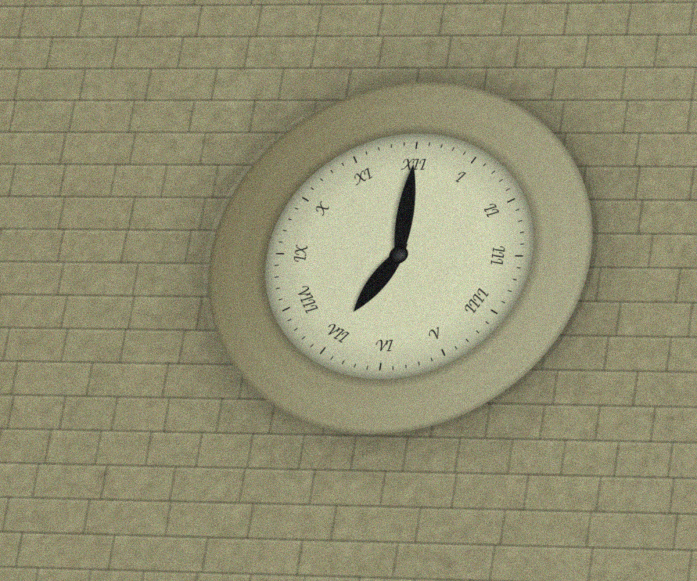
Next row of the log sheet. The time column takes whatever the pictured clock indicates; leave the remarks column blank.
7:00
